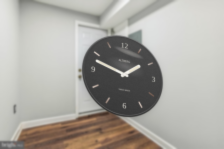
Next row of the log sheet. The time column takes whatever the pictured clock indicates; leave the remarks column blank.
1:48
